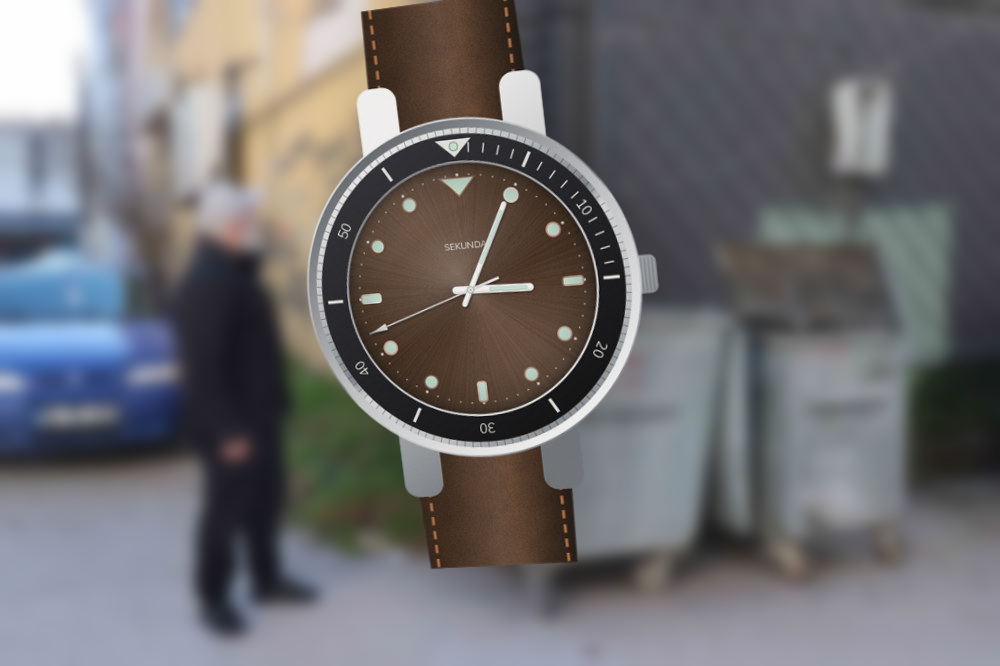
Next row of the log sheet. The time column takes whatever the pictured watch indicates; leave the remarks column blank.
3:04:42
